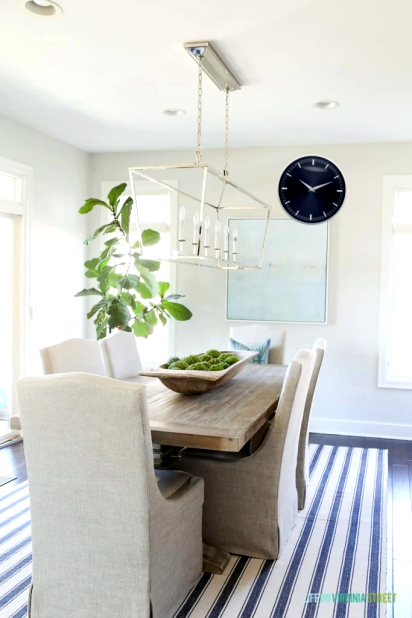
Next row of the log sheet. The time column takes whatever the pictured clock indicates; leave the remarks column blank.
10:11
